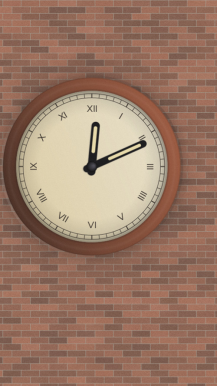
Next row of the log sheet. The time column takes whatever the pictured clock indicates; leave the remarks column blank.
12:11
